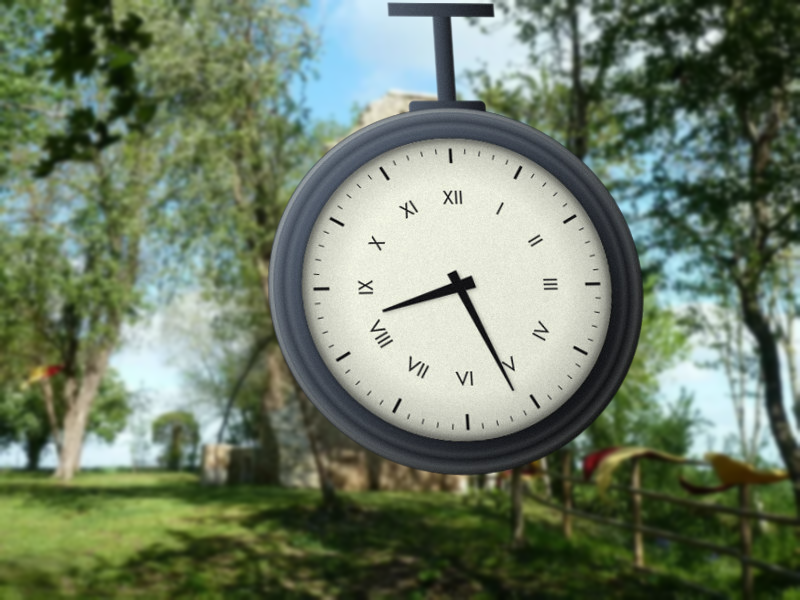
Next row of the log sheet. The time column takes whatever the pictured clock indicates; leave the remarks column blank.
8:26
